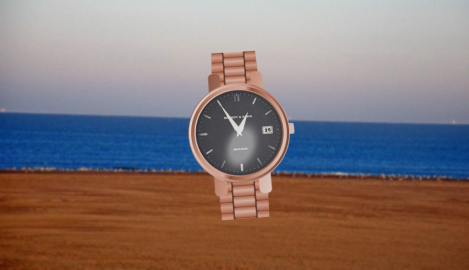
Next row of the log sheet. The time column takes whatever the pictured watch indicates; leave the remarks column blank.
12:55
